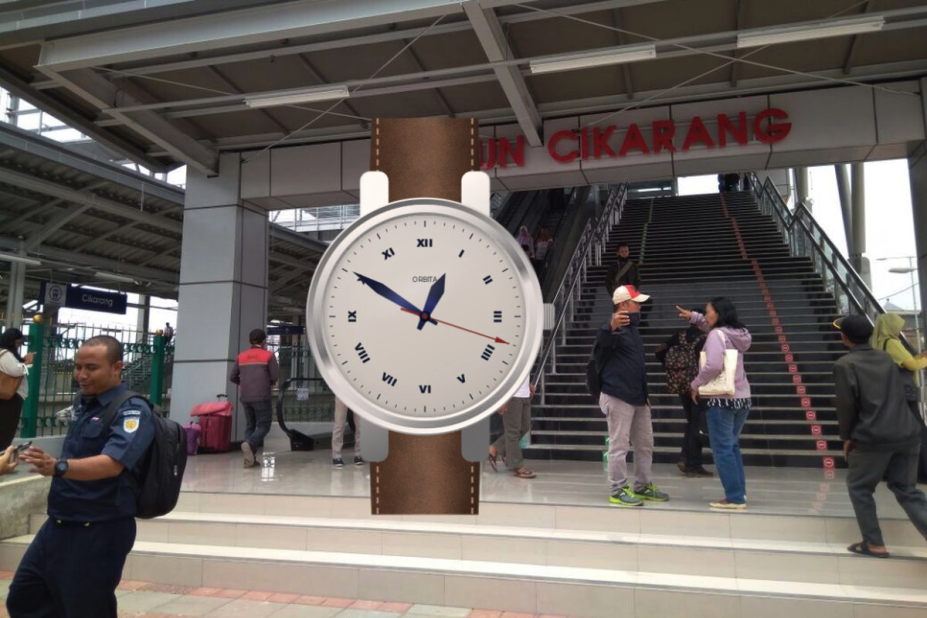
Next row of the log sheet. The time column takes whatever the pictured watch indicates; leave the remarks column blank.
12:50:18
